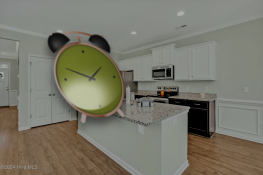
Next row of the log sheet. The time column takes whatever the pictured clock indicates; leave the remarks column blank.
1:49
